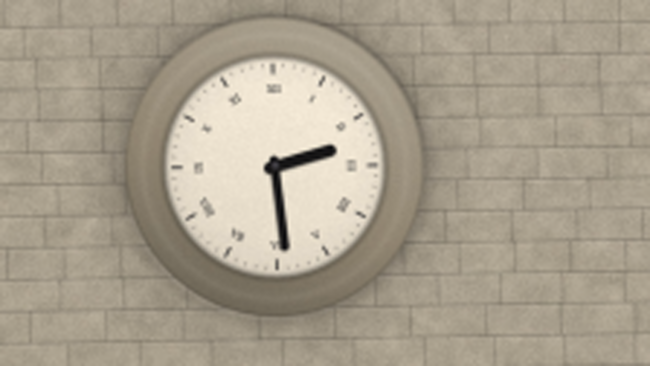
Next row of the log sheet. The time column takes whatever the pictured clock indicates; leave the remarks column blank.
2:29
